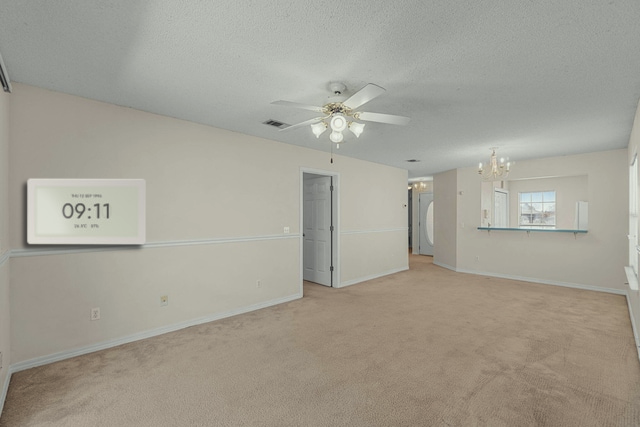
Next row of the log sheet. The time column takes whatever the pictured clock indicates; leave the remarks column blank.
9:11
